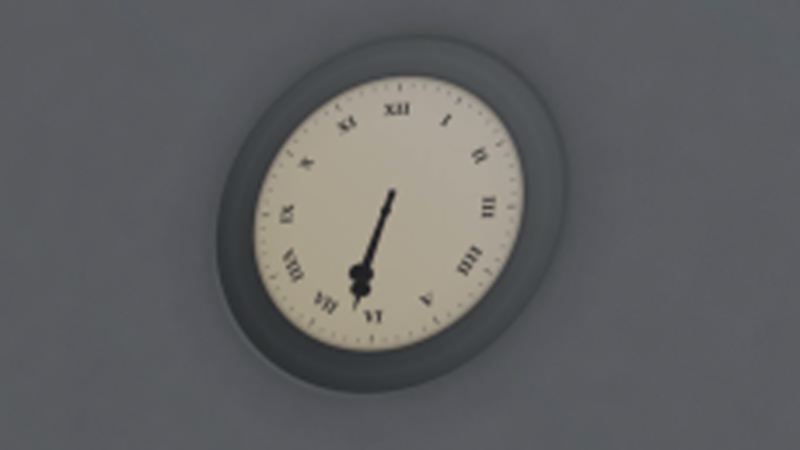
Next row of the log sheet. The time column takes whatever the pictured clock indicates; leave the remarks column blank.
6:32
